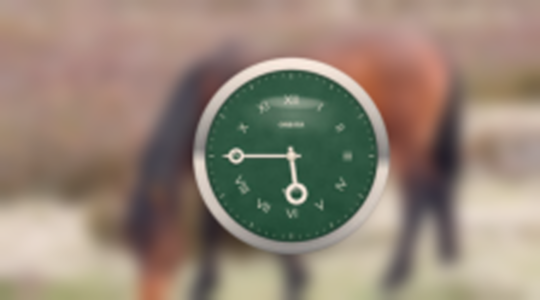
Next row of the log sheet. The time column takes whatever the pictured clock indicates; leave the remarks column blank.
5:45
